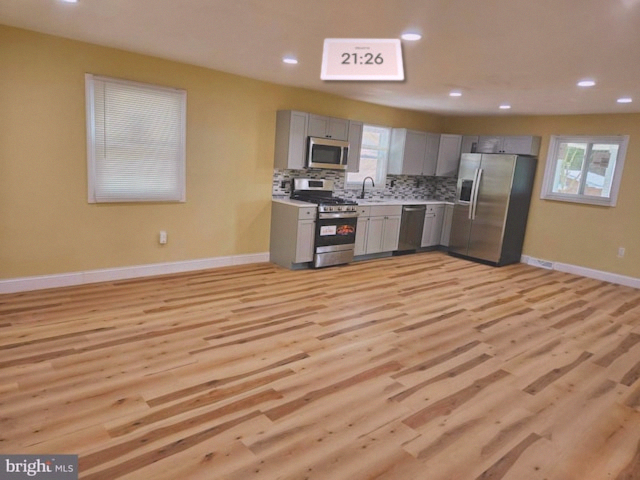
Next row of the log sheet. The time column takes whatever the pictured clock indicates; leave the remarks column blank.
21:26
